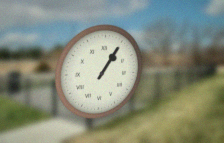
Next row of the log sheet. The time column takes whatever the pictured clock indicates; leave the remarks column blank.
1:05
